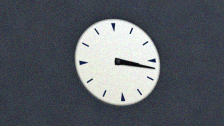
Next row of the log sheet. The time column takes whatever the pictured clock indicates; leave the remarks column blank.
3:17
